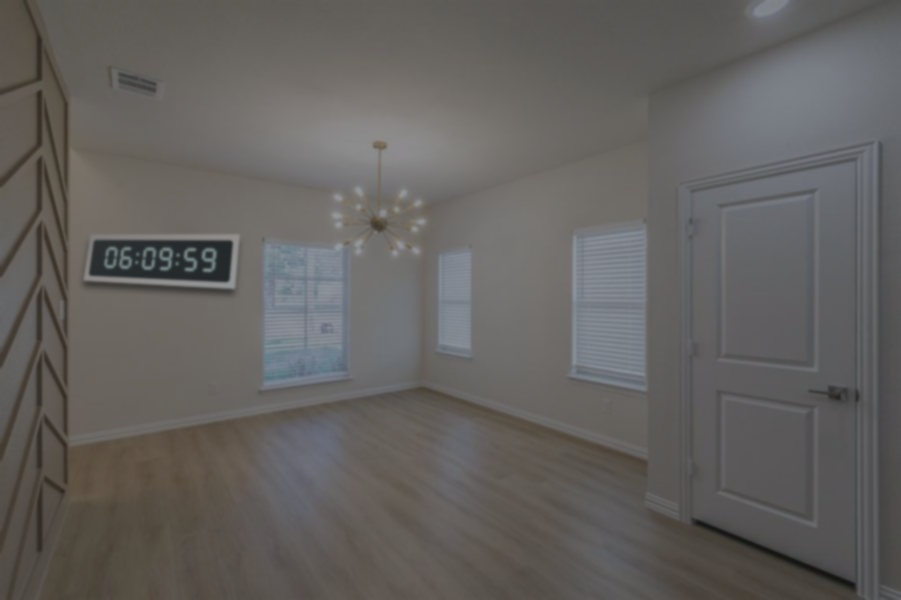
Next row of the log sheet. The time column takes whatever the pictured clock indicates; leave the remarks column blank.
6:09:59
